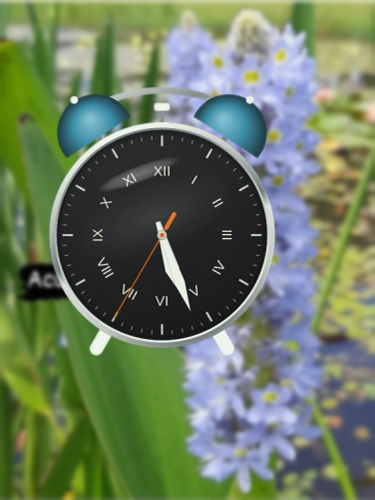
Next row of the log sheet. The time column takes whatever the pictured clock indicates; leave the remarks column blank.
5:26:35
